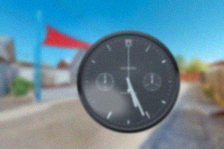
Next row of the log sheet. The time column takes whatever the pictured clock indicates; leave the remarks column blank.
5:26
